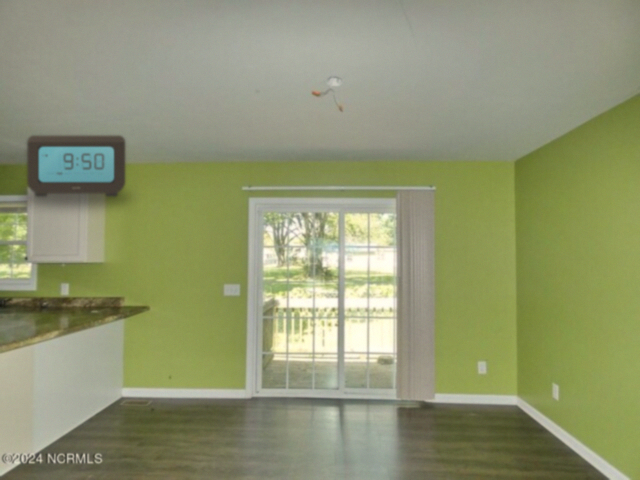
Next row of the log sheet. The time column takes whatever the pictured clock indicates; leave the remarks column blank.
9:50
